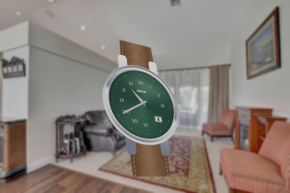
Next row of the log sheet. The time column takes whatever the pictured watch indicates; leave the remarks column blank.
10:40
